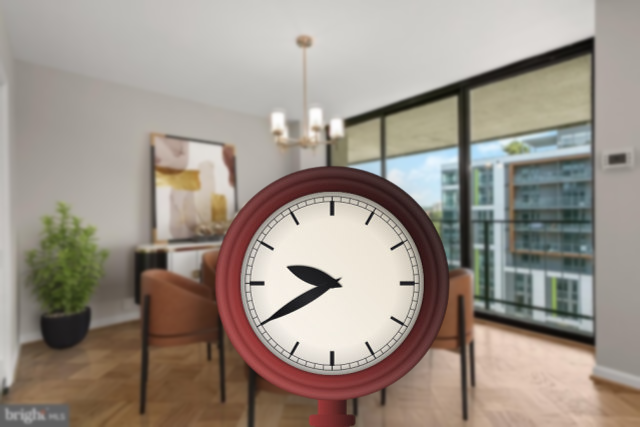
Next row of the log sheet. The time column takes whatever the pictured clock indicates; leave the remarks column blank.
9:40
